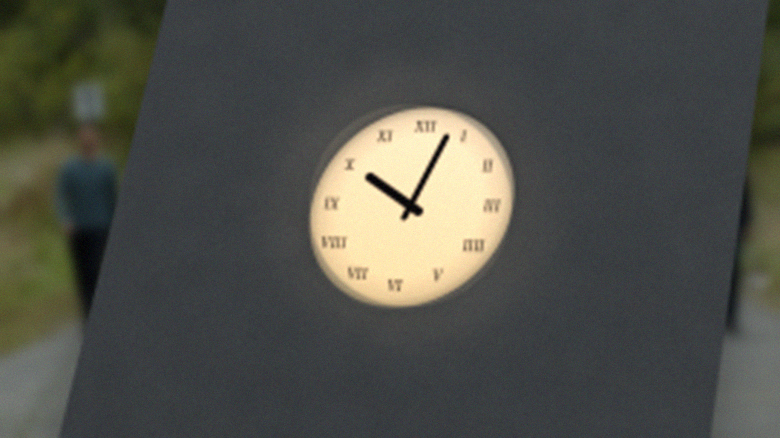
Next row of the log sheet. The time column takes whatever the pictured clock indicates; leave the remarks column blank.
10:03
